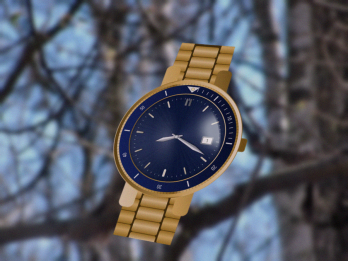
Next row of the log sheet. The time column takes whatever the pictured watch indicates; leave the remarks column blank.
8:19
